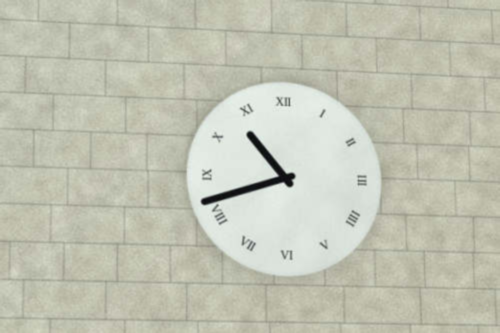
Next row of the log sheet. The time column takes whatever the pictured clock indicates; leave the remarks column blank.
10:42
